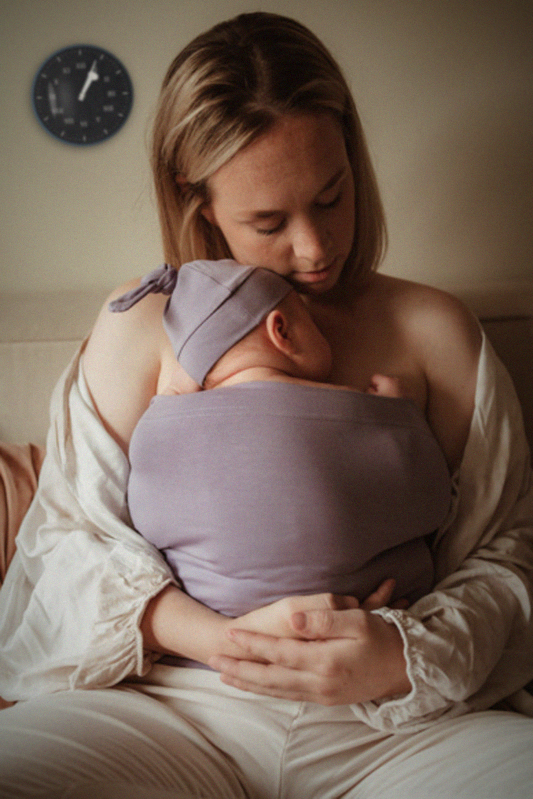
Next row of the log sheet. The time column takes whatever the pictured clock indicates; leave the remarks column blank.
1:04
